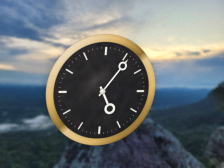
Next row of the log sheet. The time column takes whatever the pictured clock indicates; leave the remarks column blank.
5:06
